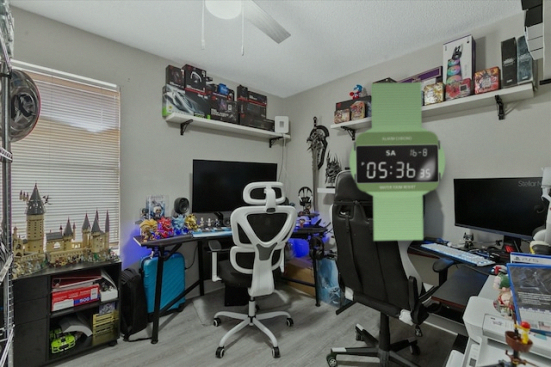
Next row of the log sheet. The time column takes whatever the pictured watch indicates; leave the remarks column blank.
5:36
